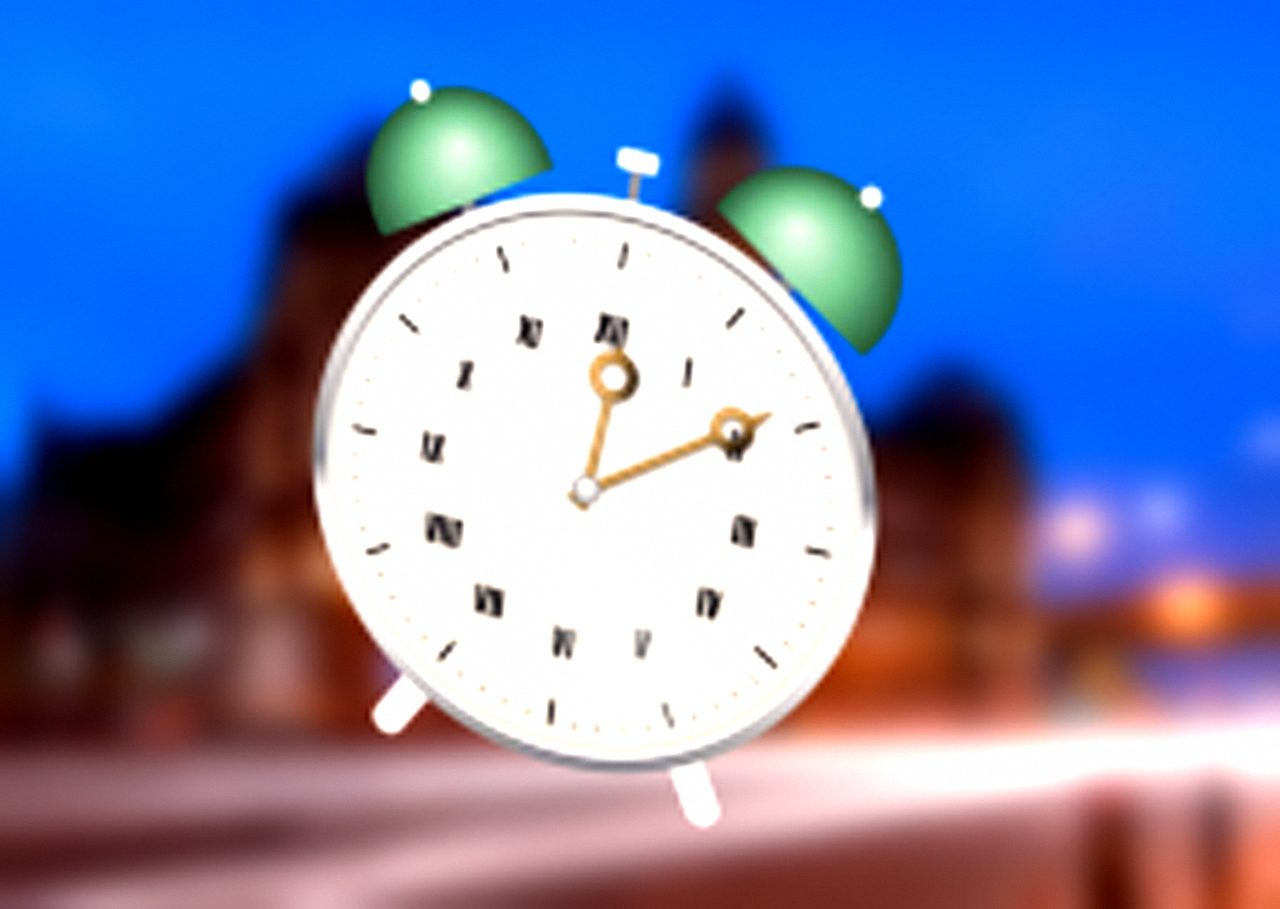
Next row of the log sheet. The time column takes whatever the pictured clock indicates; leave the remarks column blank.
12:09
